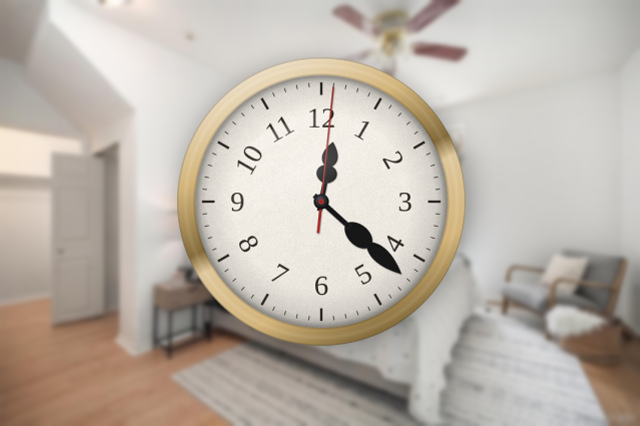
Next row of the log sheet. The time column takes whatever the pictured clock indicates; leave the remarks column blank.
12:22:01
